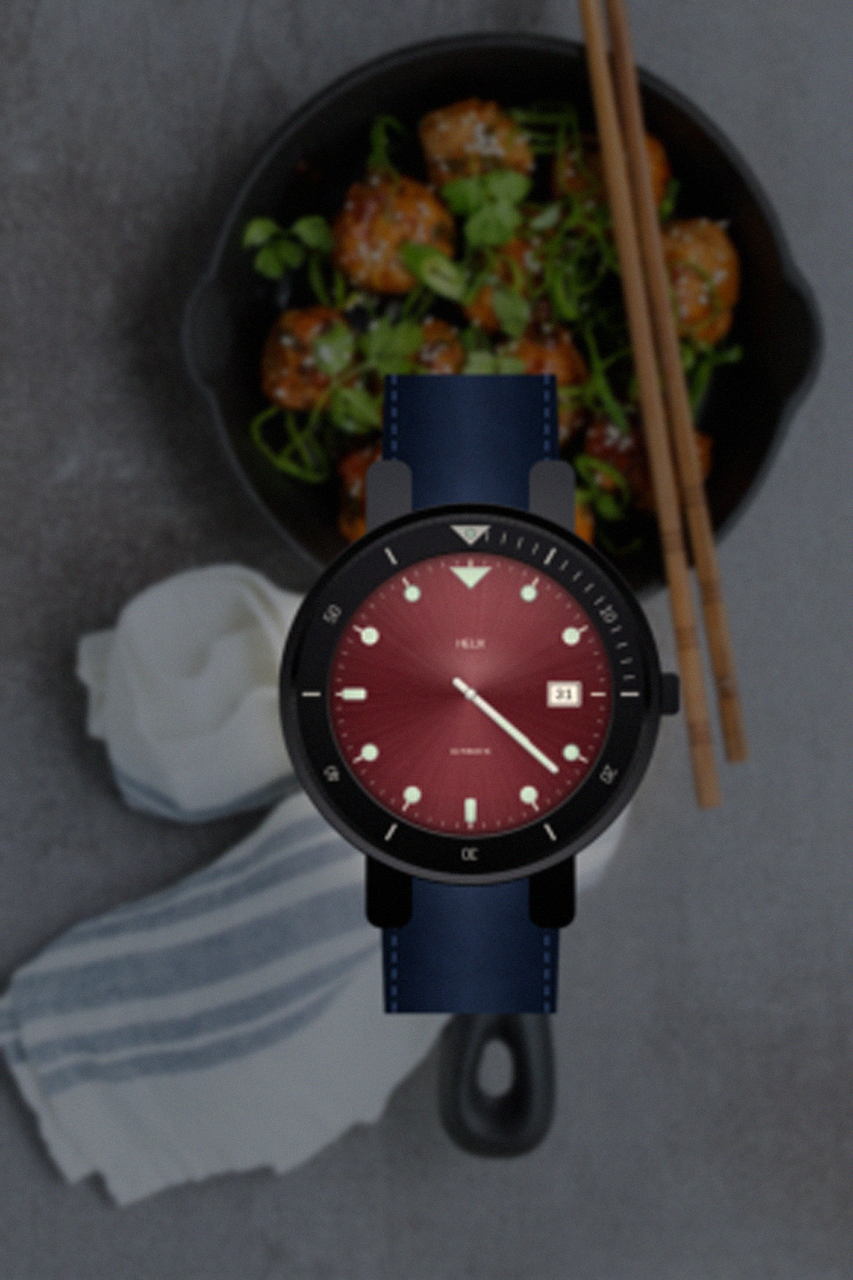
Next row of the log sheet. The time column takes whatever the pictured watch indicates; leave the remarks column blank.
4:22
